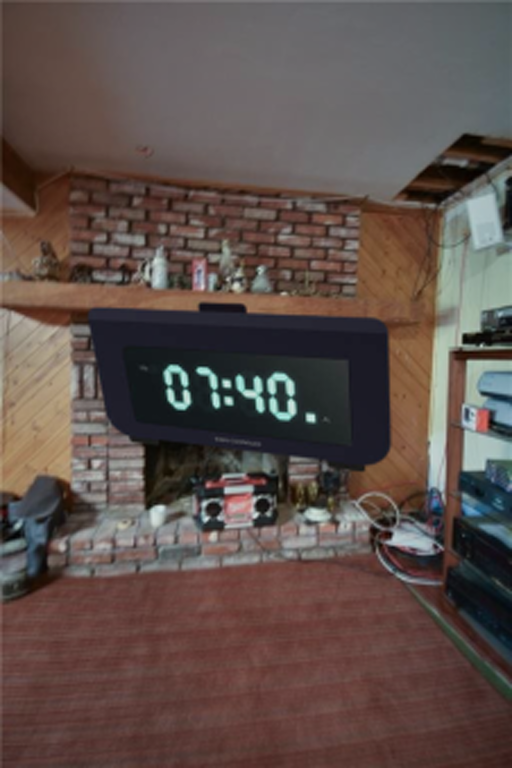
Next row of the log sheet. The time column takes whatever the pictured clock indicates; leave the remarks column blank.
7:40
